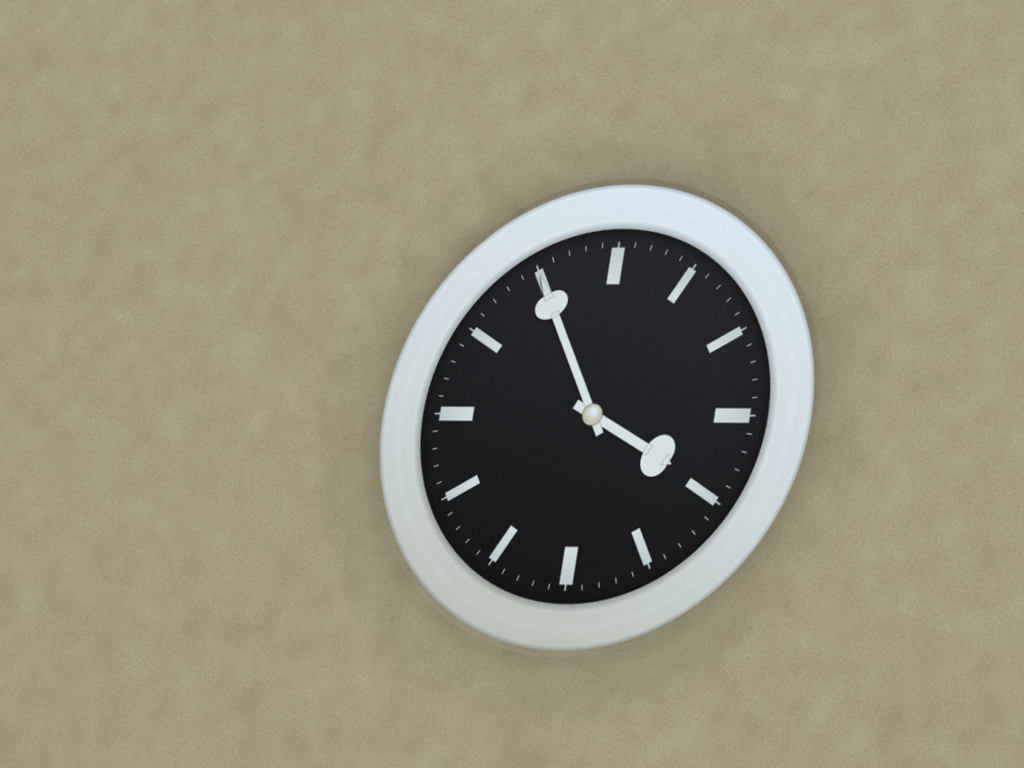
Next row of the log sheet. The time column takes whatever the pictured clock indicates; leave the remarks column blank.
3:55
